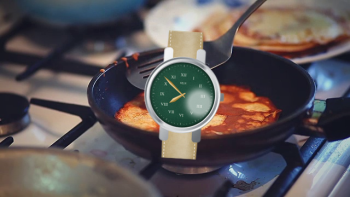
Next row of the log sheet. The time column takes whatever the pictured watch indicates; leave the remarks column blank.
7:52
